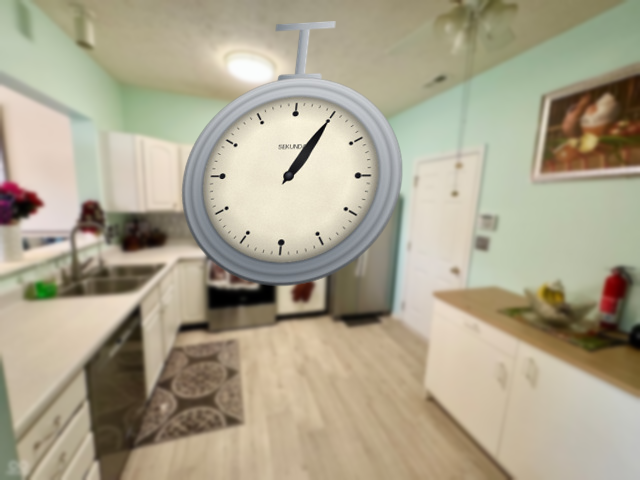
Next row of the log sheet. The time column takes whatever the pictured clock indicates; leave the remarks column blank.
1:05
